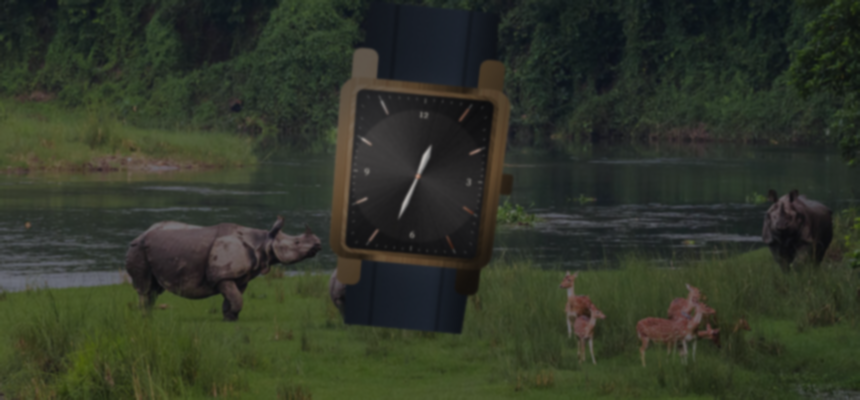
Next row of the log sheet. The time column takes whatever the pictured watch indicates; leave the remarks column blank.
12:33
